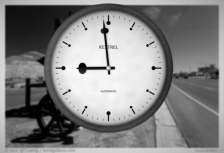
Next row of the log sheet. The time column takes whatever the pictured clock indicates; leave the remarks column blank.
8:59
